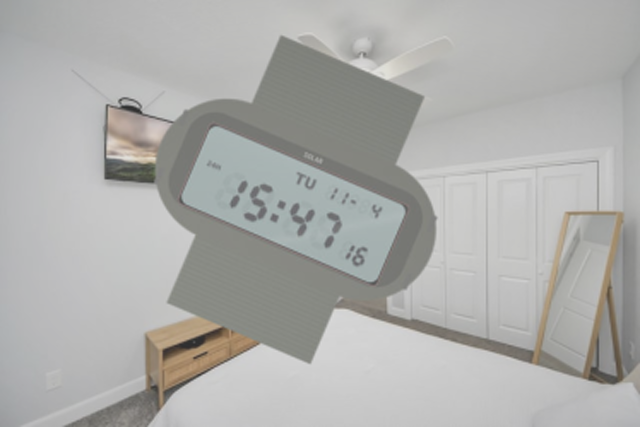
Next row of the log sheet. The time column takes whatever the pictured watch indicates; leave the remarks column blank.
15:47:16
